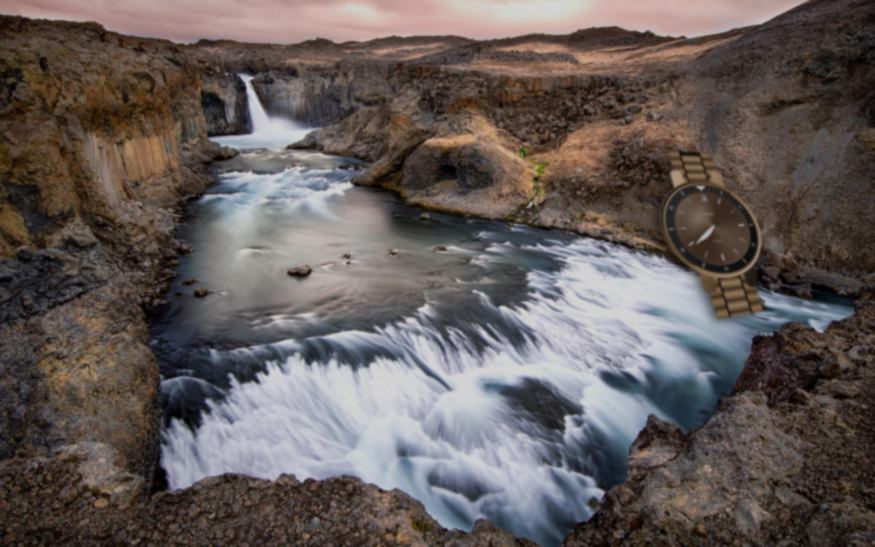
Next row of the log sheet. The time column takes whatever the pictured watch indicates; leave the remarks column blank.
7:39
